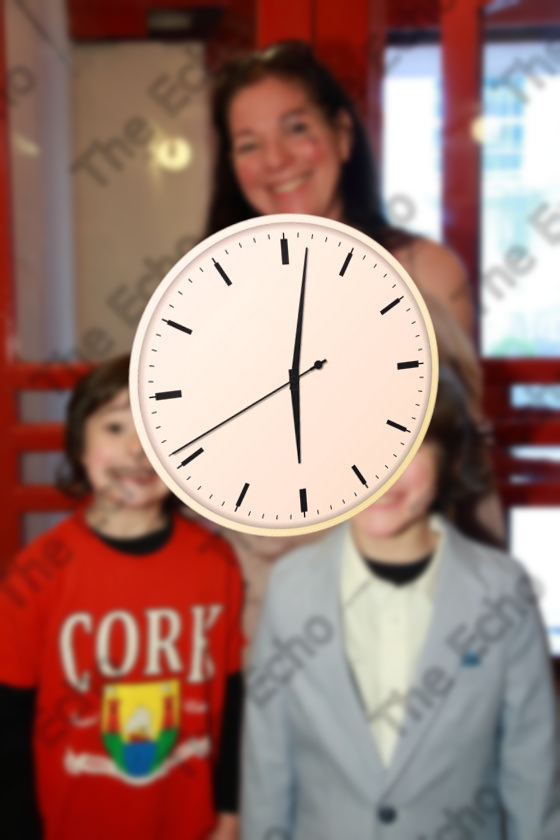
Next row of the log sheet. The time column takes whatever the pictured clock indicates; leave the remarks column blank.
6:01:41
